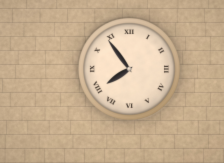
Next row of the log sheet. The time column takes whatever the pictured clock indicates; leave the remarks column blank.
7:54
